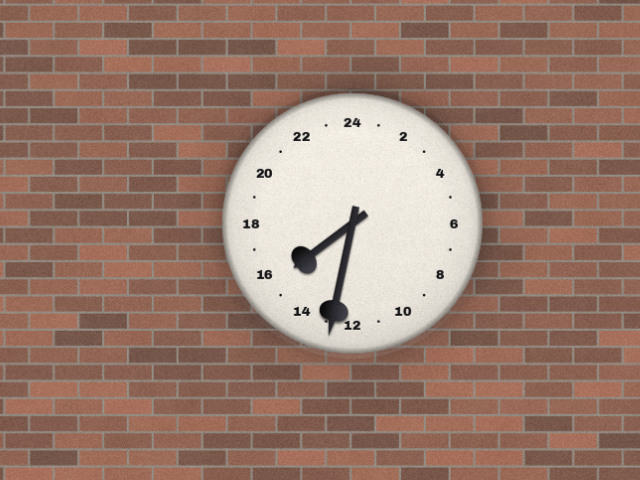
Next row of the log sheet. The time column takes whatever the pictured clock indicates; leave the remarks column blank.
15:32
